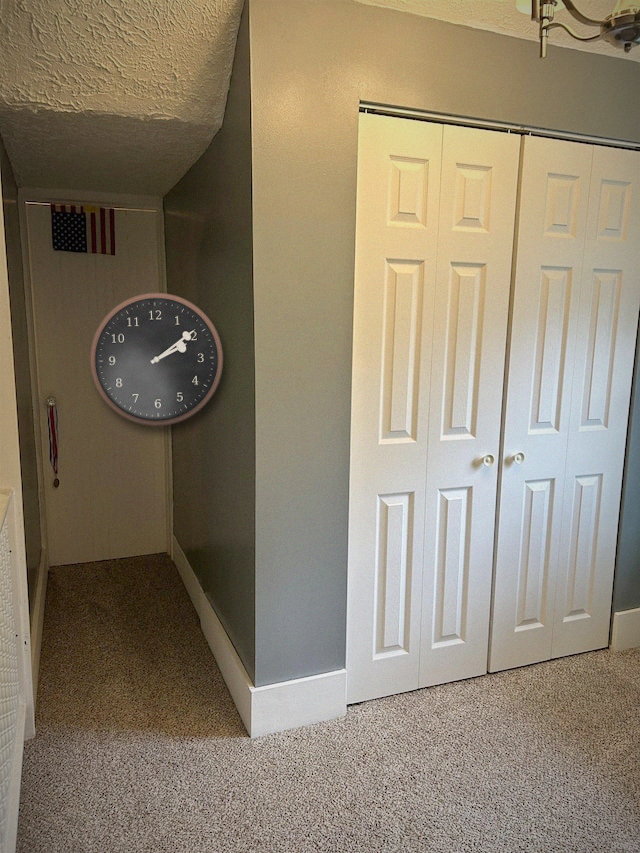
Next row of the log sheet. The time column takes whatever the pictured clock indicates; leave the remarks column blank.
2:09
